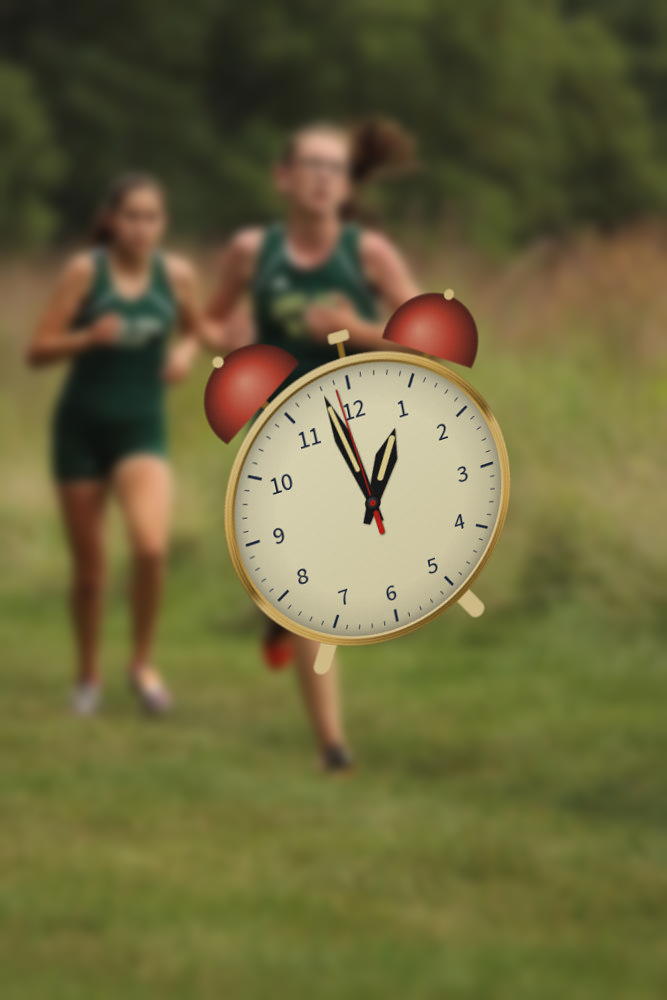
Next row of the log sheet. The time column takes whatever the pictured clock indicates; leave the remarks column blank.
12:57:59
